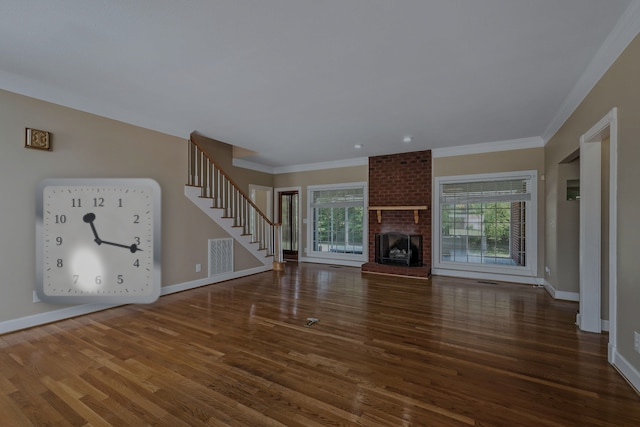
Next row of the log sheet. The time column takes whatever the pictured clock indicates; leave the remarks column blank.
11:17
